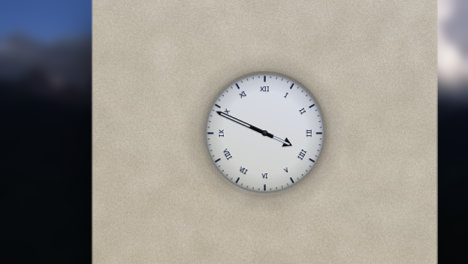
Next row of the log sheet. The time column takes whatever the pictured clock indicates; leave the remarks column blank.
3:49
